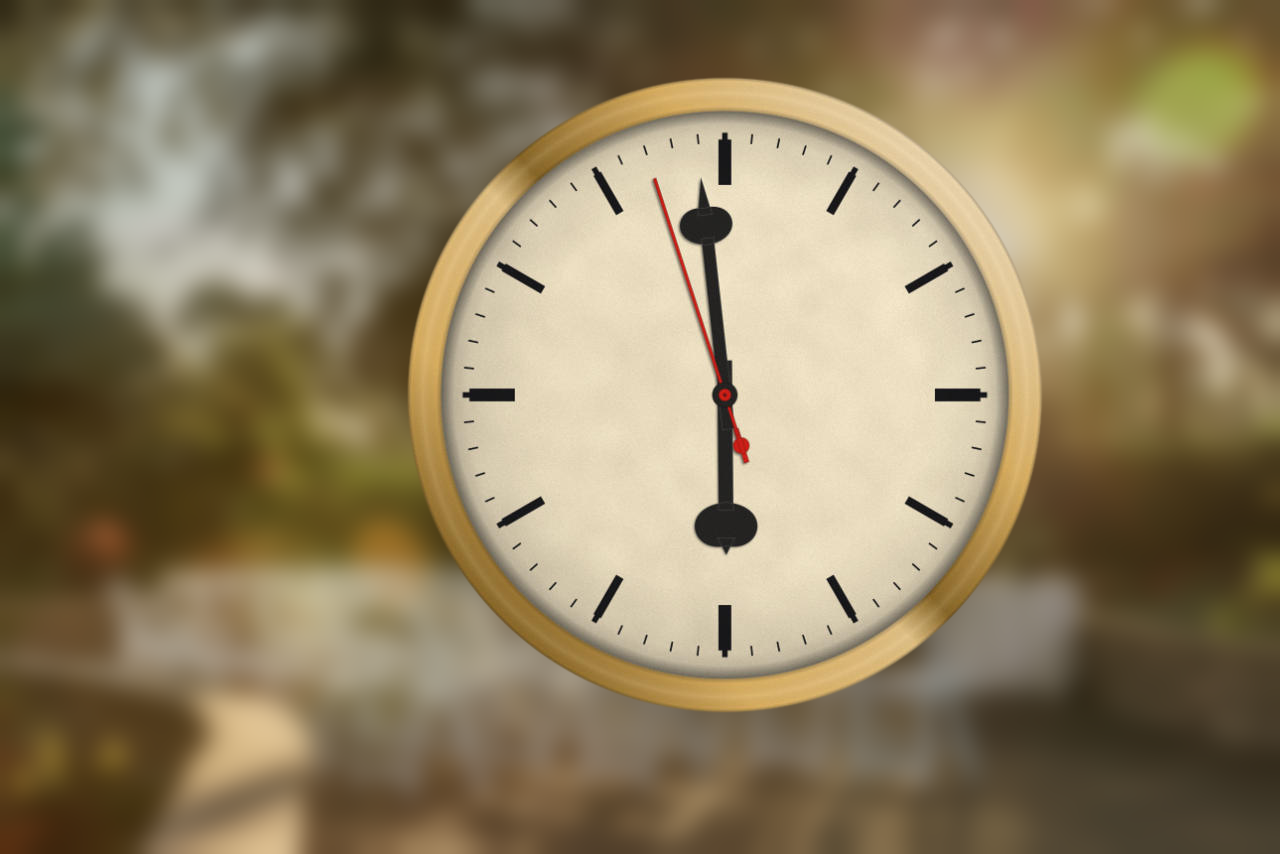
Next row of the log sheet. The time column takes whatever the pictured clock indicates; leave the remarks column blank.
5:58:57
